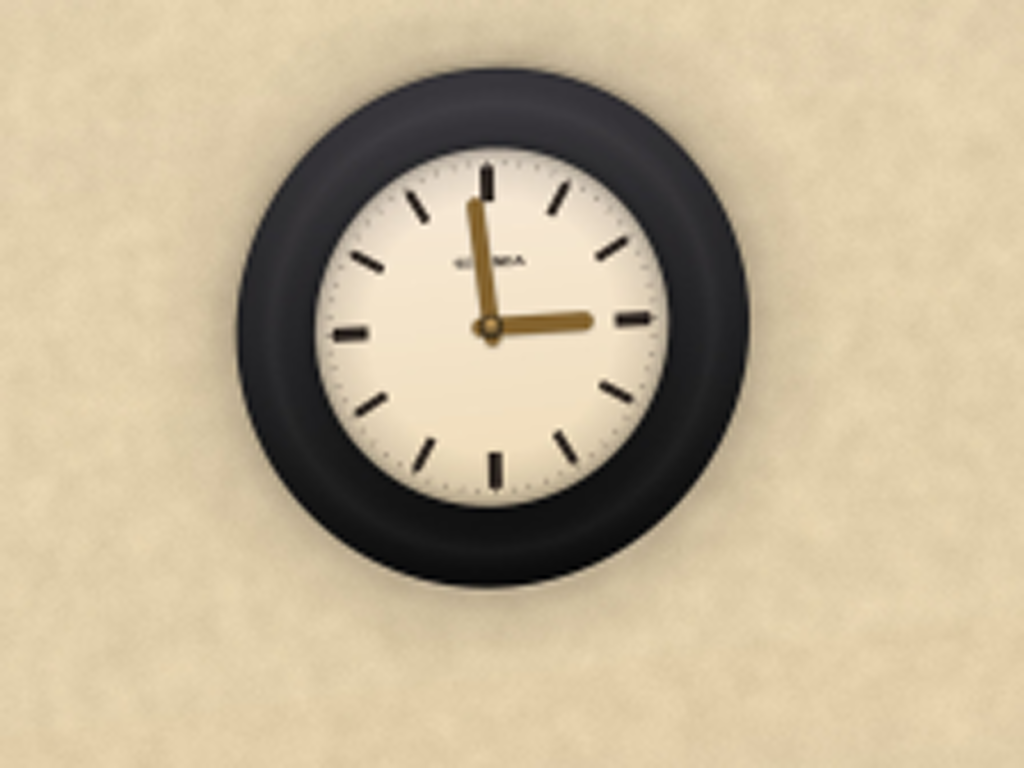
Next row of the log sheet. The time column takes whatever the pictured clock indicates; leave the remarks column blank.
2:59
